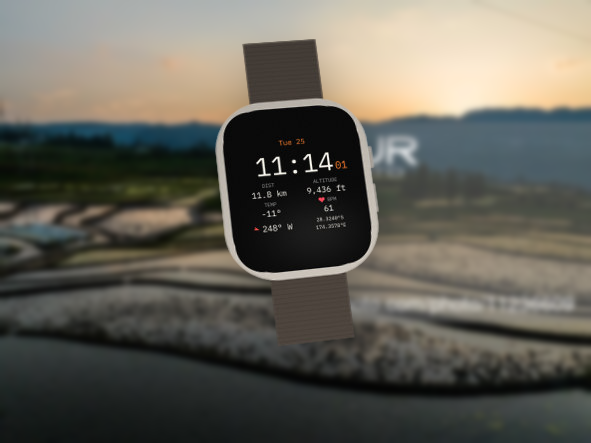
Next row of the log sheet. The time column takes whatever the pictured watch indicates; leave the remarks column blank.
11:14:01
